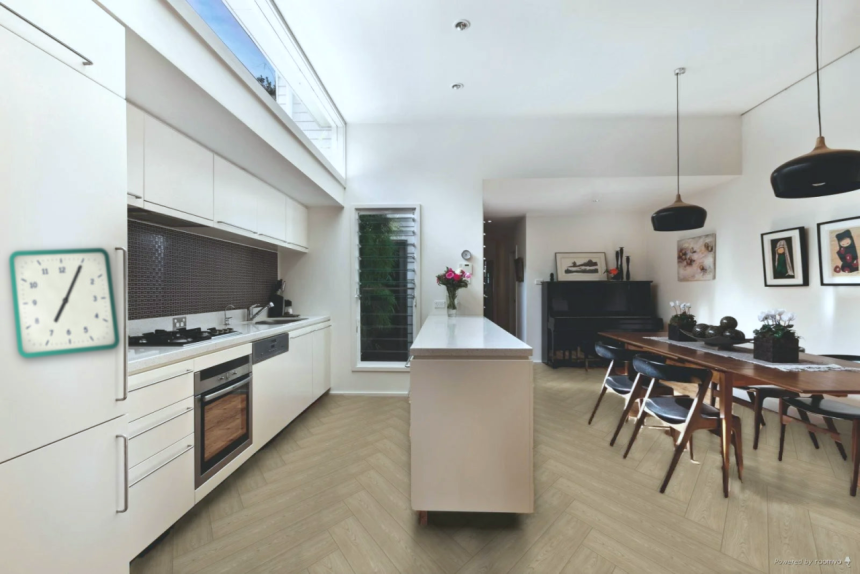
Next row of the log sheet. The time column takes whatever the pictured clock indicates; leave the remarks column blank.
7:05
